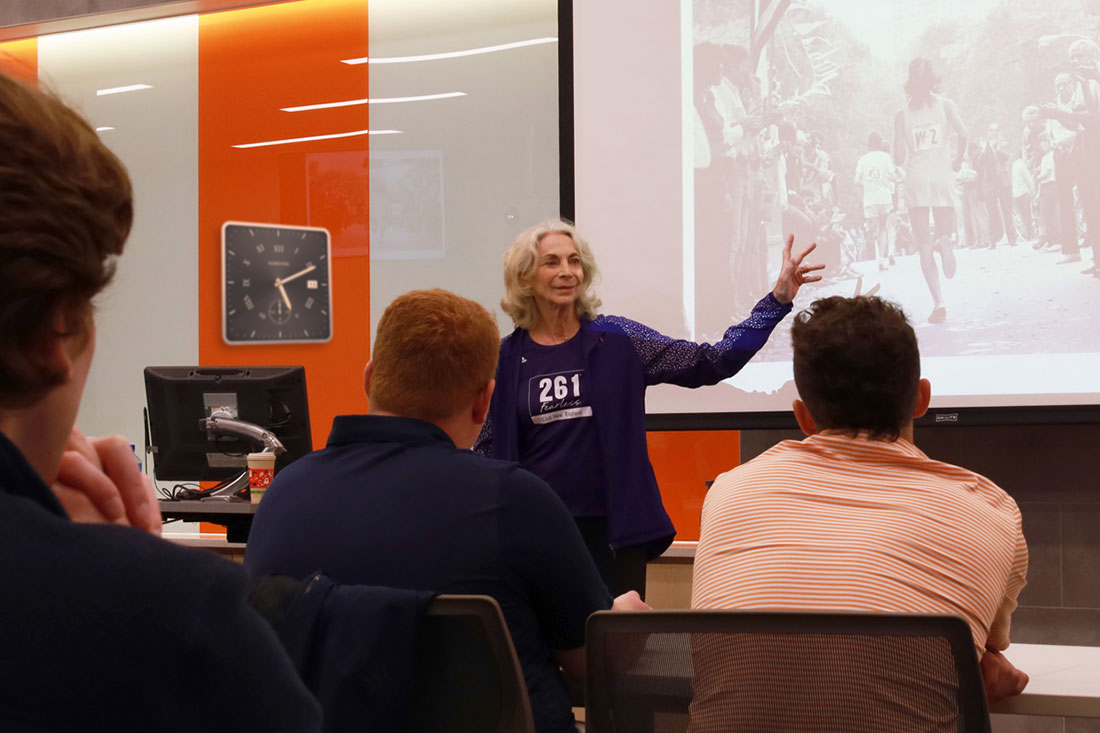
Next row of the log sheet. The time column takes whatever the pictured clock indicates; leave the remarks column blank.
5:11
